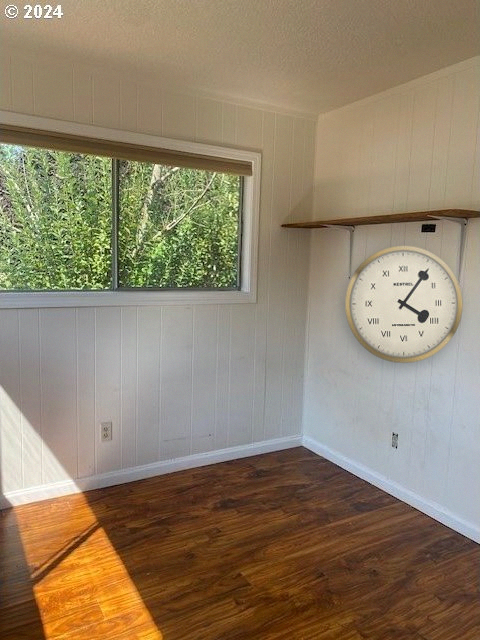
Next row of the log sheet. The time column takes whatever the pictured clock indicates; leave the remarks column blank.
4:06
